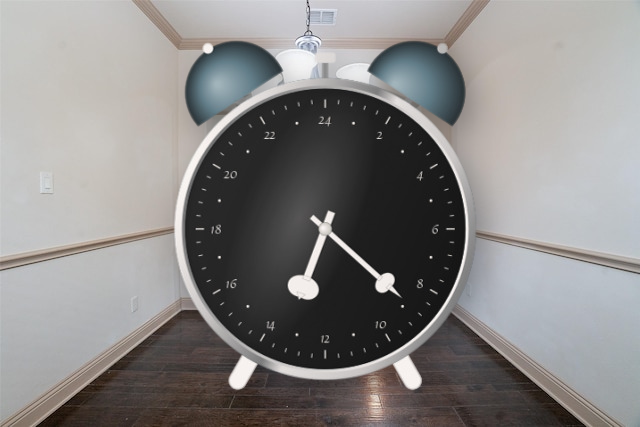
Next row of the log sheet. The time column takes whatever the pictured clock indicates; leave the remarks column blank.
13:22
